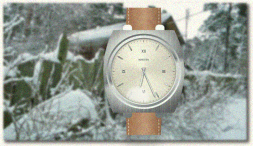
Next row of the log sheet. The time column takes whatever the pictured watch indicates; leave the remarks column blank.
6:26
